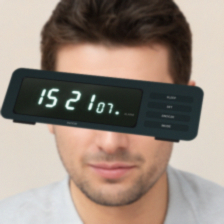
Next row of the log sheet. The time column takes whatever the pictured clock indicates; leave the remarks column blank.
15:21:07
